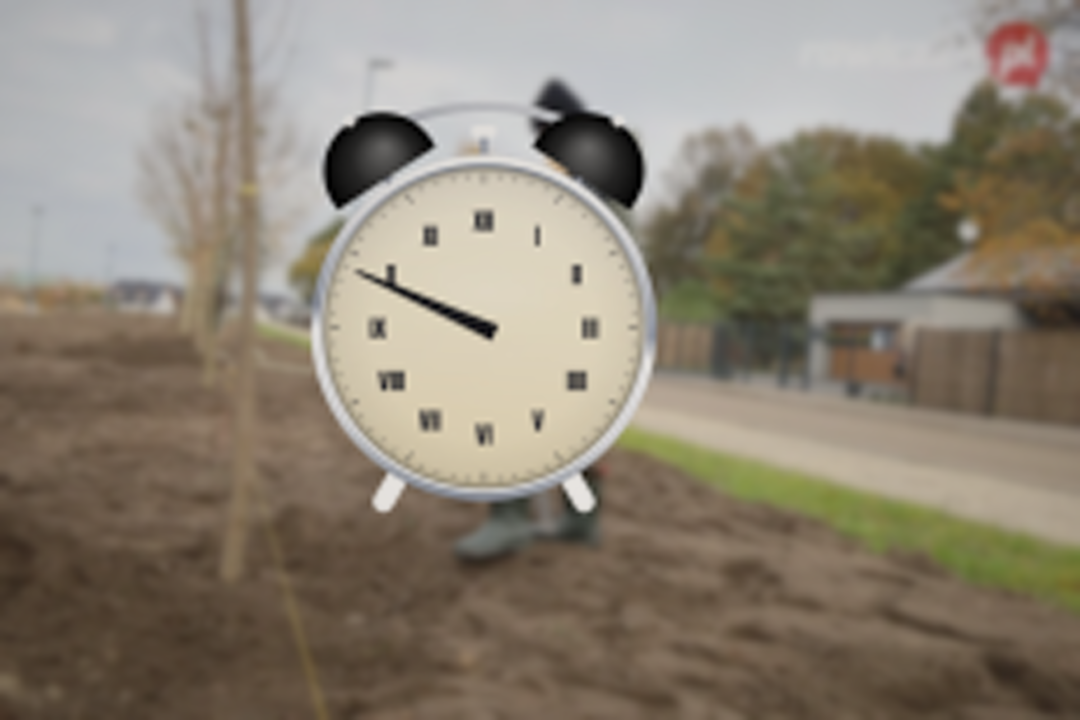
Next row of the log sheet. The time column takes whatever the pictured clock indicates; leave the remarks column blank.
9:49
